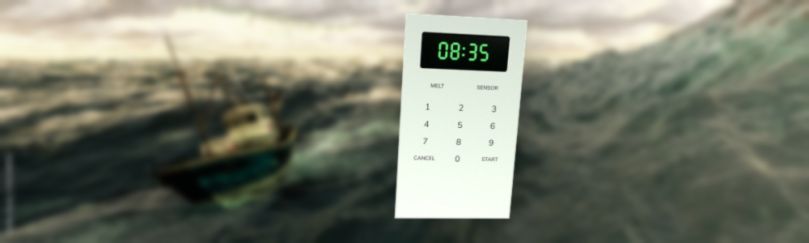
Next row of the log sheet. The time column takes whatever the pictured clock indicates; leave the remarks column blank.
8:35
